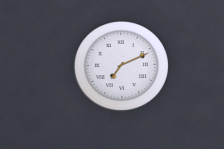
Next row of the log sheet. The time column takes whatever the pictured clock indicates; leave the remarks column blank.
7:11
